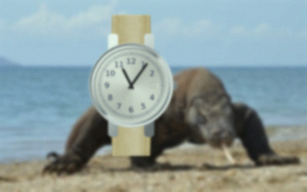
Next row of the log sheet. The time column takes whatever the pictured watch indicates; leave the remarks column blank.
11:06
